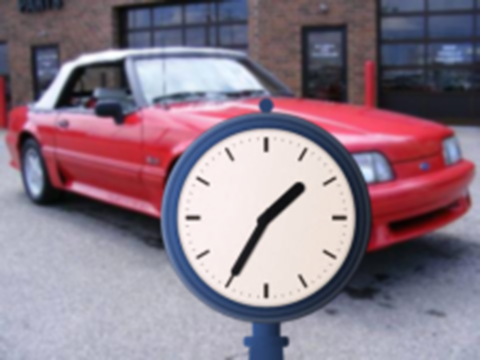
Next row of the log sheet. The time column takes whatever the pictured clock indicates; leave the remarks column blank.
1:35
